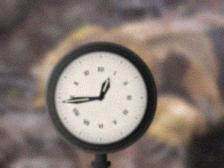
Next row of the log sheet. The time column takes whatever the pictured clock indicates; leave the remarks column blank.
12:44
